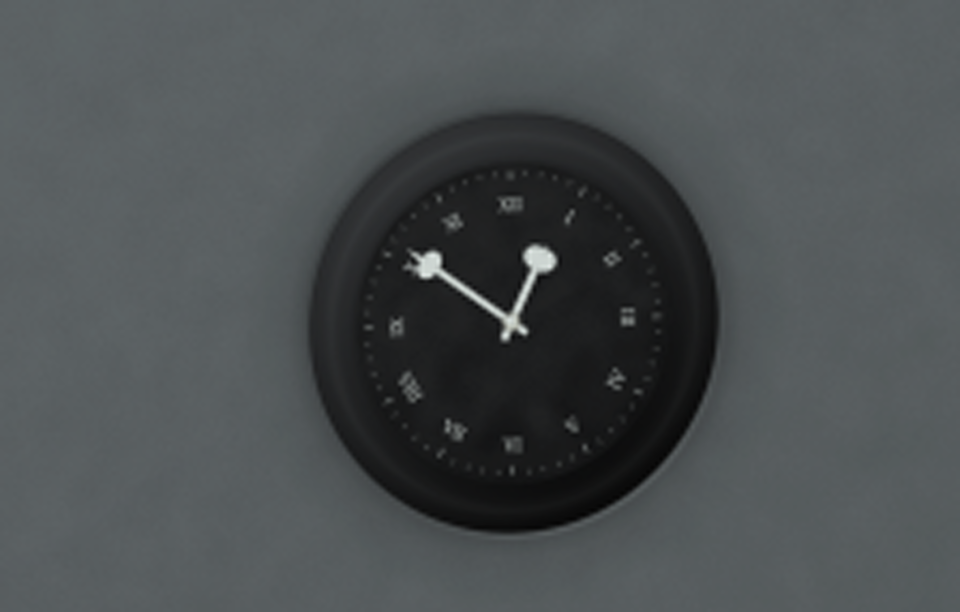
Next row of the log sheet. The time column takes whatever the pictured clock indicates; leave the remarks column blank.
12:51
